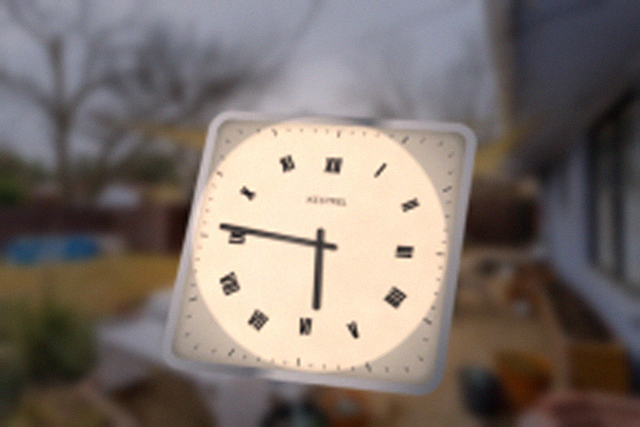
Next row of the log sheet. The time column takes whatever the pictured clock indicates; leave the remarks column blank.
5:46
